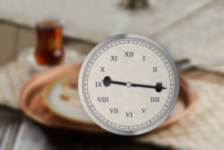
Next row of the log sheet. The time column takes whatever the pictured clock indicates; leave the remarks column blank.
9:16
